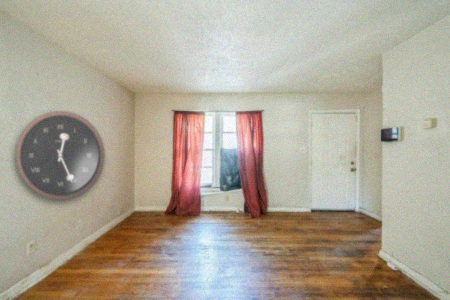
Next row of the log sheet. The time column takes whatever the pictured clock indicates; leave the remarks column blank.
12:26
